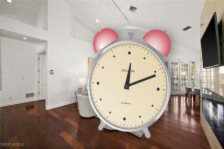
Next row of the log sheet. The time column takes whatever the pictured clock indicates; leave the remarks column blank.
12:11
